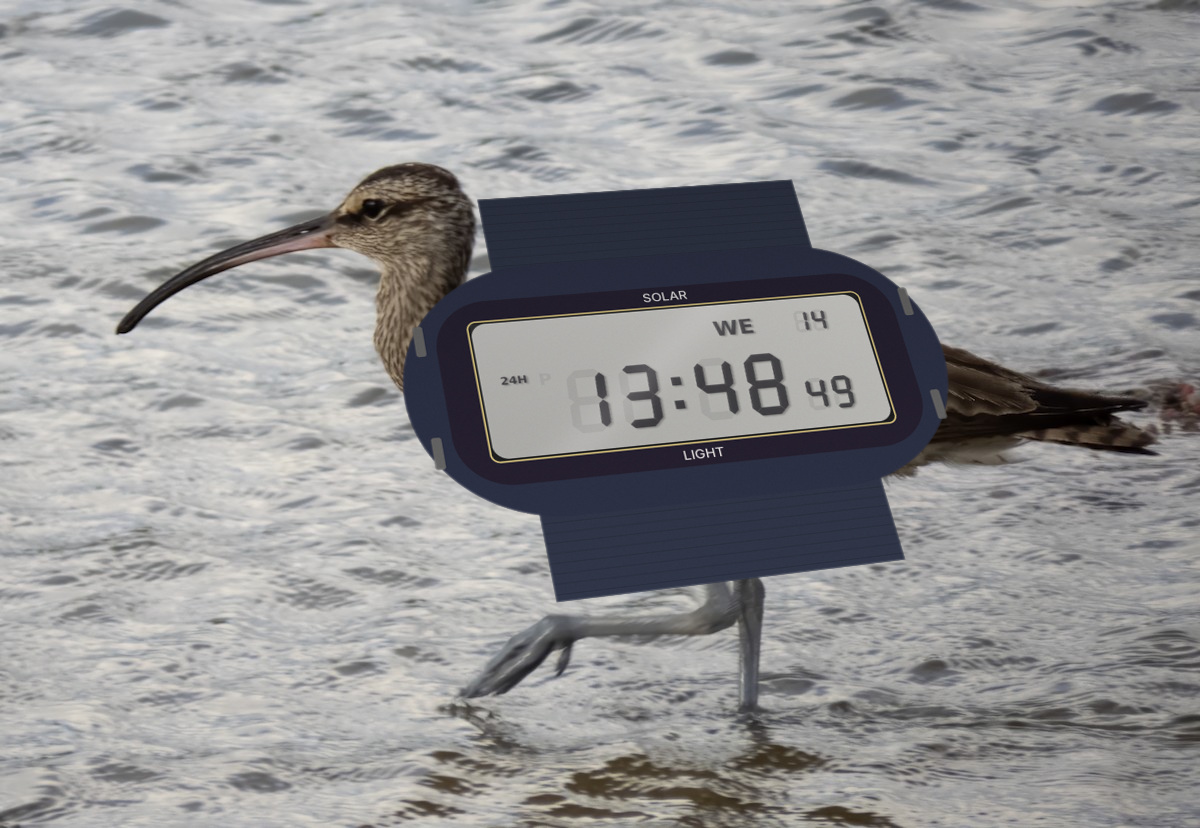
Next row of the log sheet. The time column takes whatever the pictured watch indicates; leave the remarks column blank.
13:48:49
